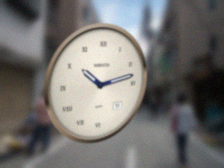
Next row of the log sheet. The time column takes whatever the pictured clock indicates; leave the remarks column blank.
10:13
